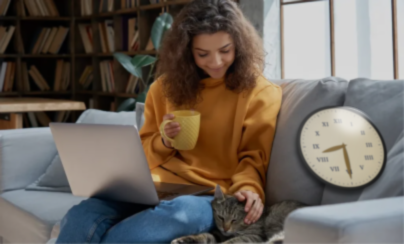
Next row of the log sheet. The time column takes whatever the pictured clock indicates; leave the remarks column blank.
8:30
